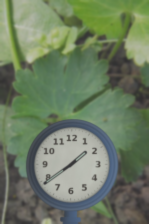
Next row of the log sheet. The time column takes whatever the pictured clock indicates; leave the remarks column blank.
1:39
